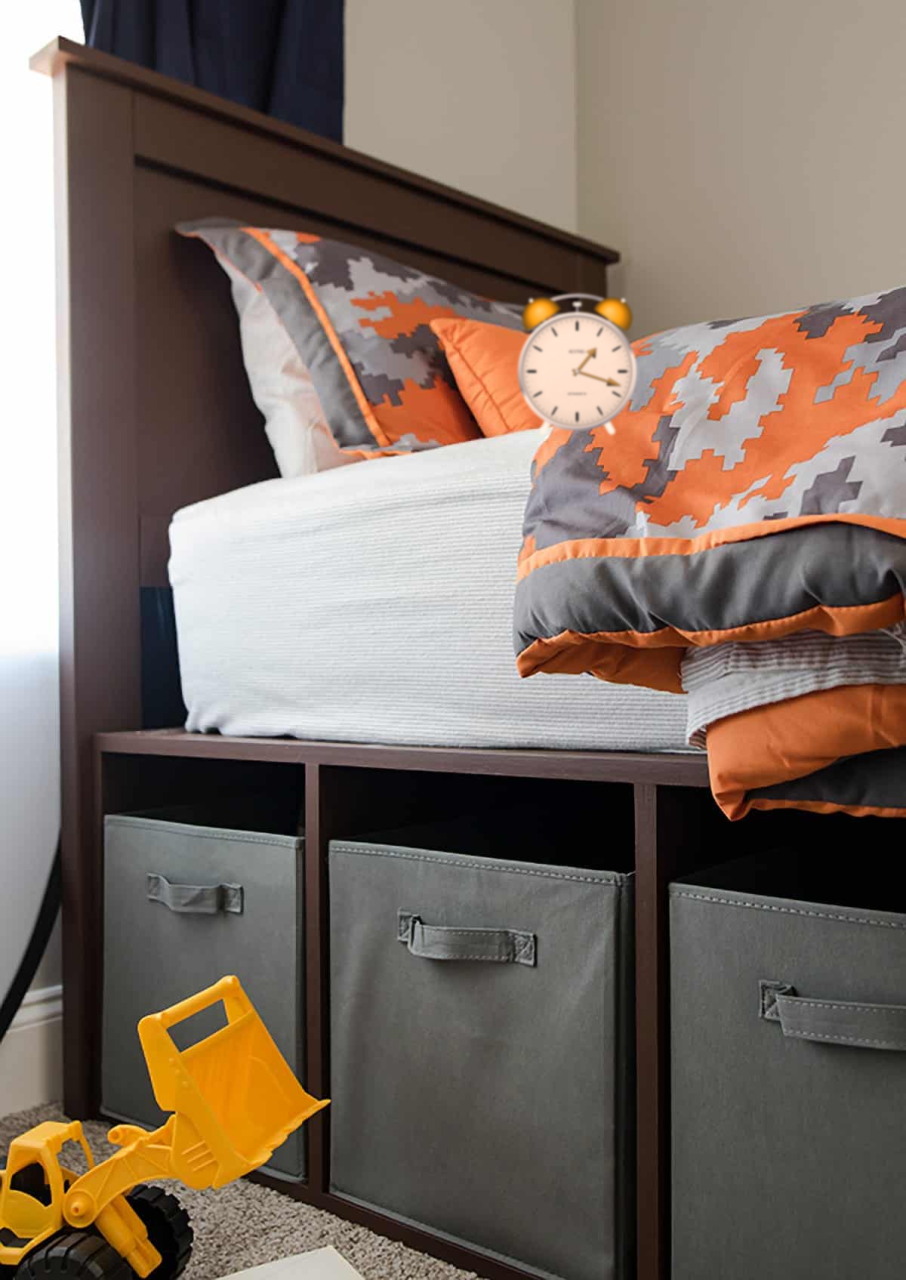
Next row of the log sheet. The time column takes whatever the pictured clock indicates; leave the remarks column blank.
1:18
